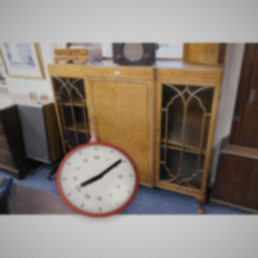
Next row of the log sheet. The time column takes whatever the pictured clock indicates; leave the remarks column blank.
8:09
